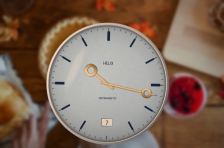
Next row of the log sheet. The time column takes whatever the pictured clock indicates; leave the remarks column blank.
10:17
